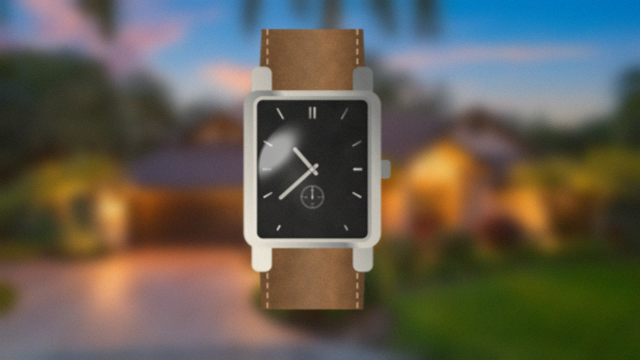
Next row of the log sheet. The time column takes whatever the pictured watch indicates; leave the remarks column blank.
10:38
